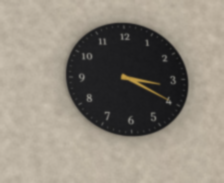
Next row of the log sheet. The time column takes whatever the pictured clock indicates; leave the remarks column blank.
3:20
